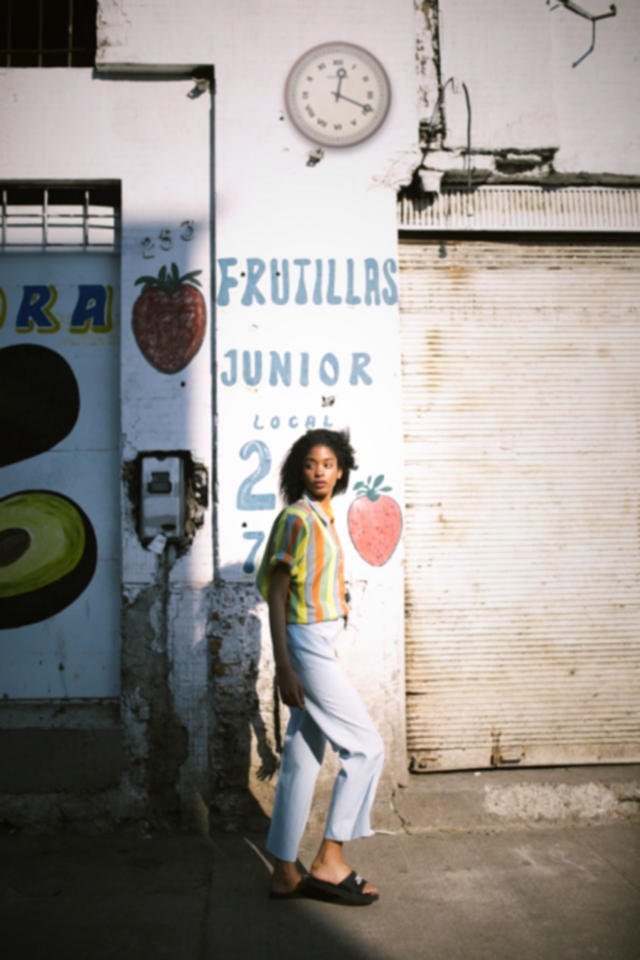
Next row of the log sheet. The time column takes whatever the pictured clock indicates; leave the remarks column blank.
12:19
